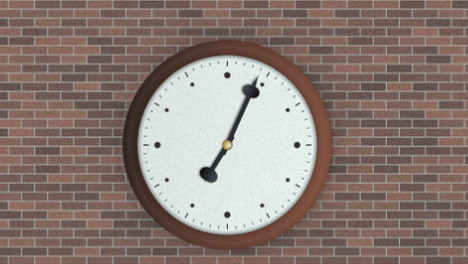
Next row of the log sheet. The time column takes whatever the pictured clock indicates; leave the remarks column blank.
7:04
